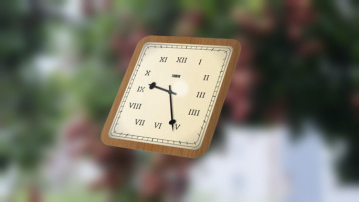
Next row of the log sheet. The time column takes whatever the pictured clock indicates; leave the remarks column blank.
9:26
